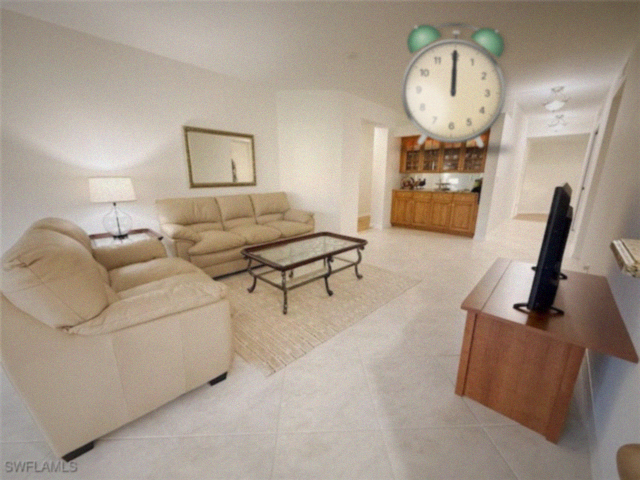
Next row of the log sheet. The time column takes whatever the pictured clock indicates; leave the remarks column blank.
12:00
